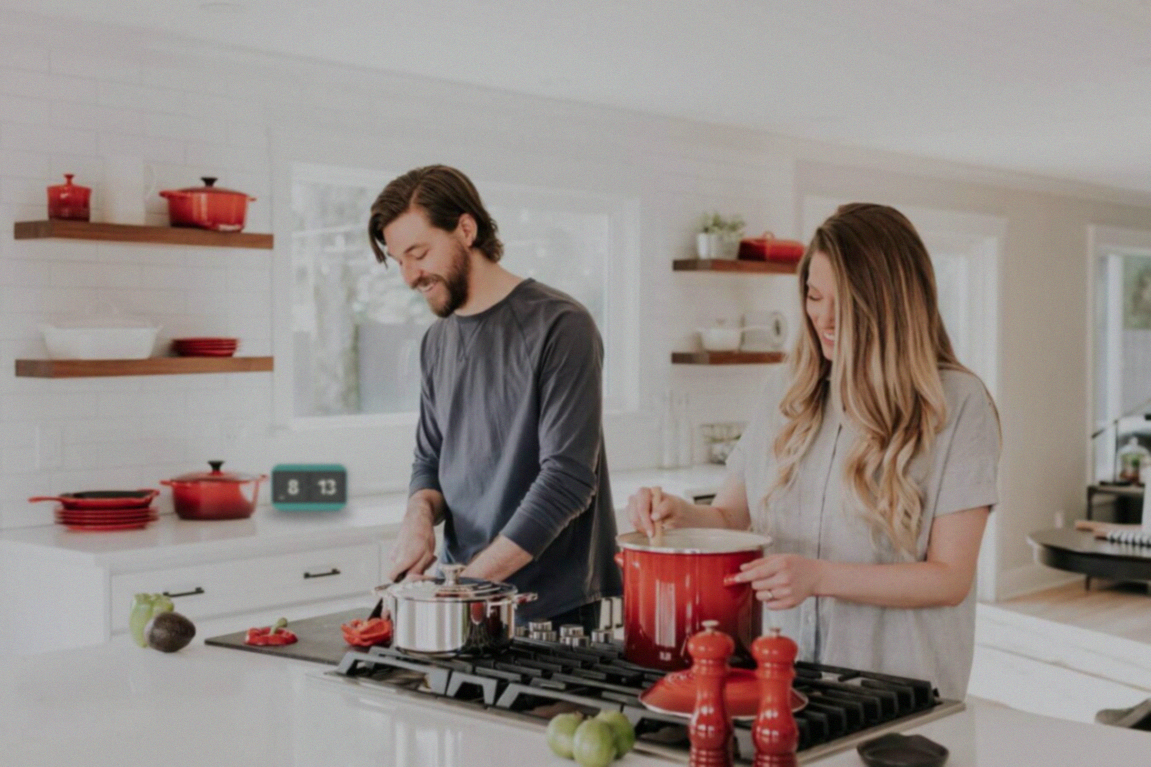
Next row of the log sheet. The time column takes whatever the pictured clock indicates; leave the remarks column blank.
8:13
